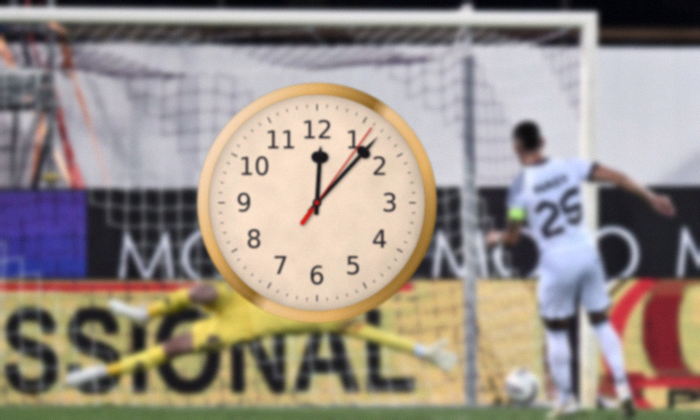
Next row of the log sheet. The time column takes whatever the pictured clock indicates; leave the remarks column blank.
12:07:06
